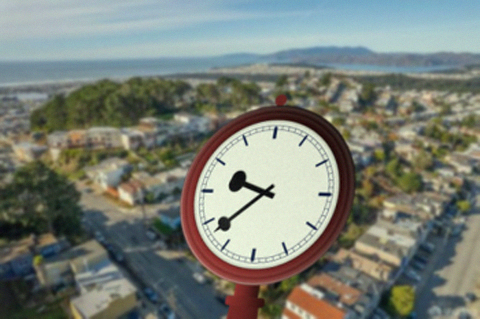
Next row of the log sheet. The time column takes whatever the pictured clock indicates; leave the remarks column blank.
9:38
